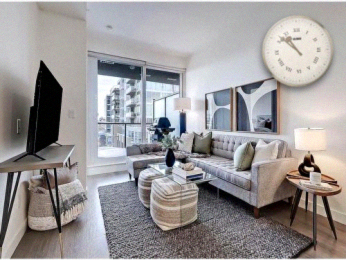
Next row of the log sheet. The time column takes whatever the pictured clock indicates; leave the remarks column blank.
10:52
